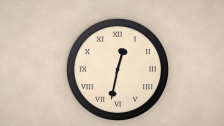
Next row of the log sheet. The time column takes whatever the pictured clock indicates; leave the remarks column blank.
12:32
